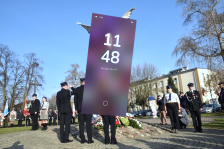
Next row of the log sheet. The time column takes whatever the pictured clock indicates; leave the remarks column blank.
11:48
